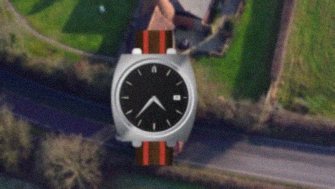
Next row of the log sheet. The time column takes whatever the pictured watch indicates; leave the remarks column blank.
4:37
